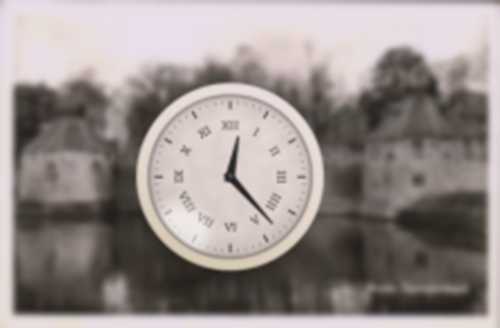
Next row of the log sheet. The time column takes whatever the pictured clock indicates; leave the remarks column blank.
12:23
